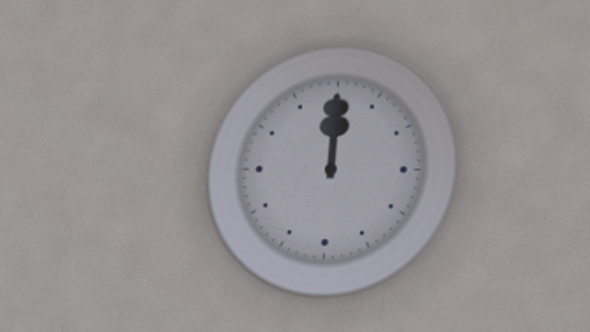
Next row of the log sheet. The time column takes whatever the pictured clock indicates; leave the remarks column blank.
12:00
